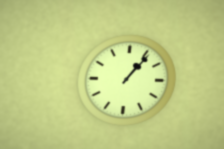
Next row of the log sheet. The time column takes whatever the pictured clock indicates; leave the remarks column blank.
1:06
